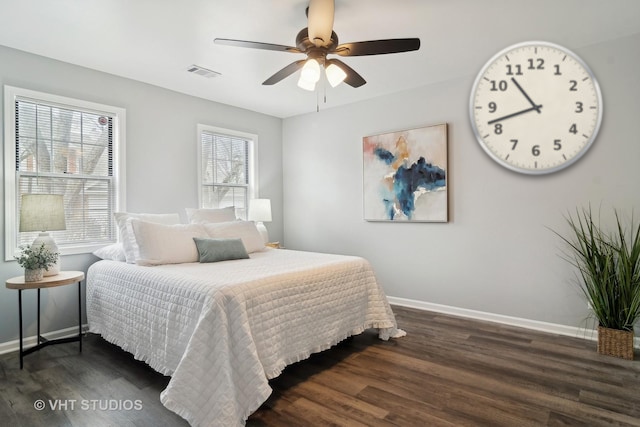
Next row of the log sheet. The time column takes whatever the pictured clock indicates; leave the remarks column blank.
10:42
